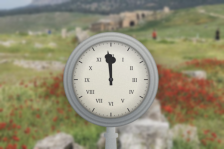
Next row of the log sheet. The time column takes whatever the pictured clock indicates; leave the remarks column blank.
11:59
